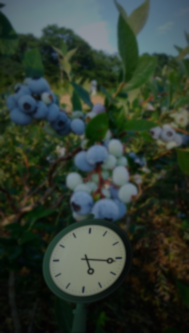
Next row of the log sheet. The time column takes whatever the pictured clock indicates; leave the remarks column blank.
5:16
